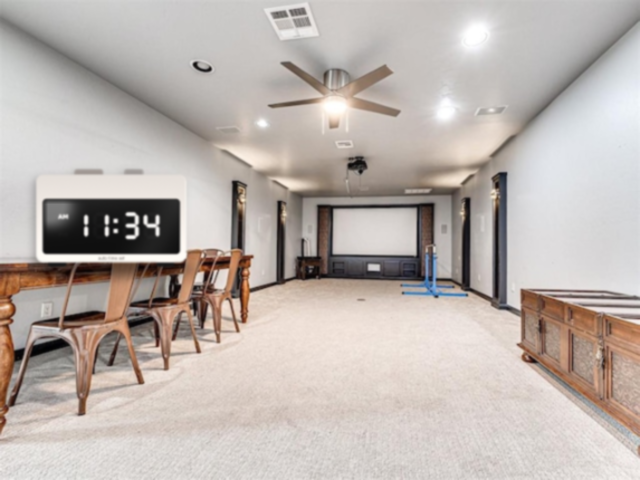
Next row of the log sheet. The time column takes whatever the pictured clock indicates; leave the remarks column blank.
11:34
